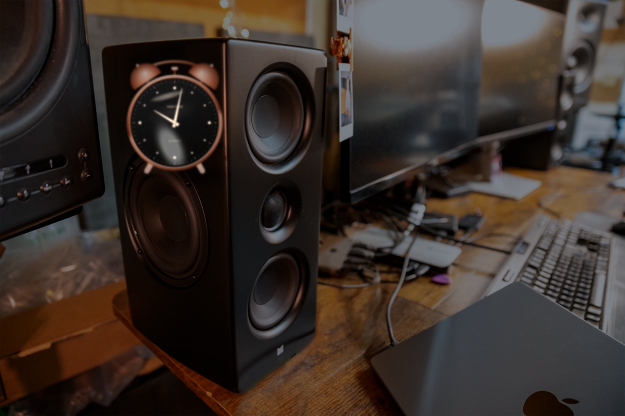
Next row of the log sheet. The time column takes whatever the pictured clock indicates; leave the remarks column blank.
10:02
